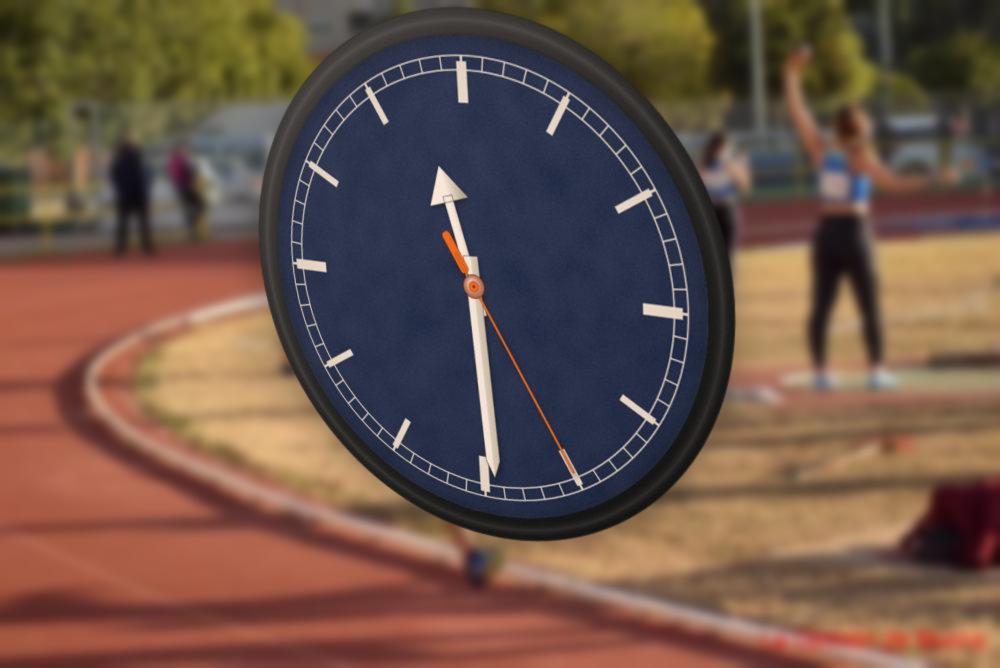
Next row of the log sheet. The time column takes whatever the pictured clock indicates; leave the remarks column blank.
11:29:25
